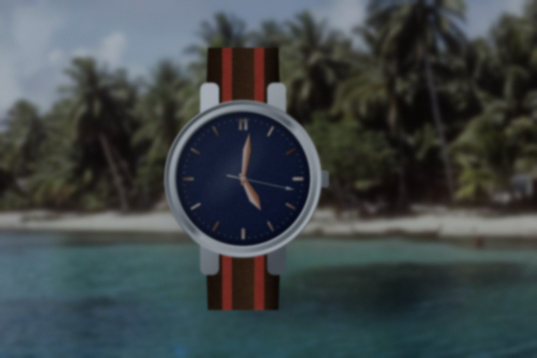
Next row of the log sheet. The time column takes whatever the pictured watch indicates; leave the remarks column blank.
5:01:17
